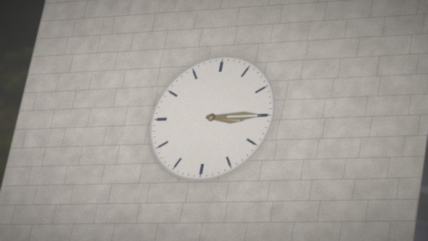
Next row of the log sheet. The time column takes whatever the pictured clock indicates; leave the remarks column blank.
3:15
